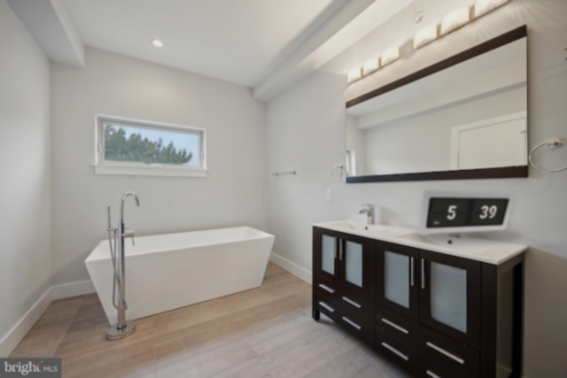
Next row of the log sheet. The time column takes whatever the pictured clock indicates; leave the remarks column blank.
5:39
